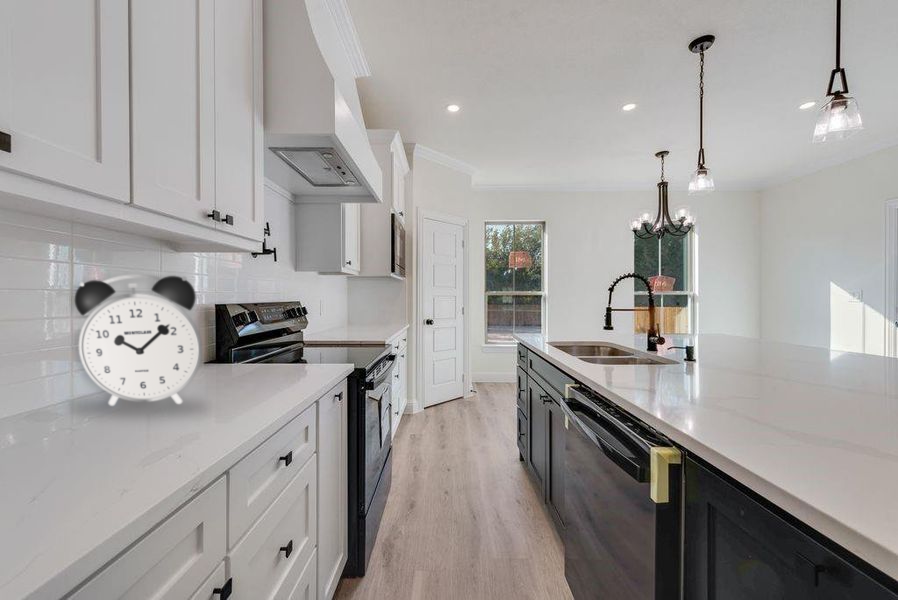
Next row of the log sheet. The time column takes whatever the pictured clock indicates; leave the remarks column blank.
10:08
